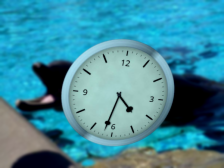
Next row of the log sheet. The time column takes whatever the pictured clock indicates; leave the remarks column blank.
4:32
